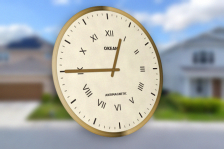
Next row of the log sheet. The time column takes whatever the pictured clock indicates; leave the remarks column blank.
12:45
